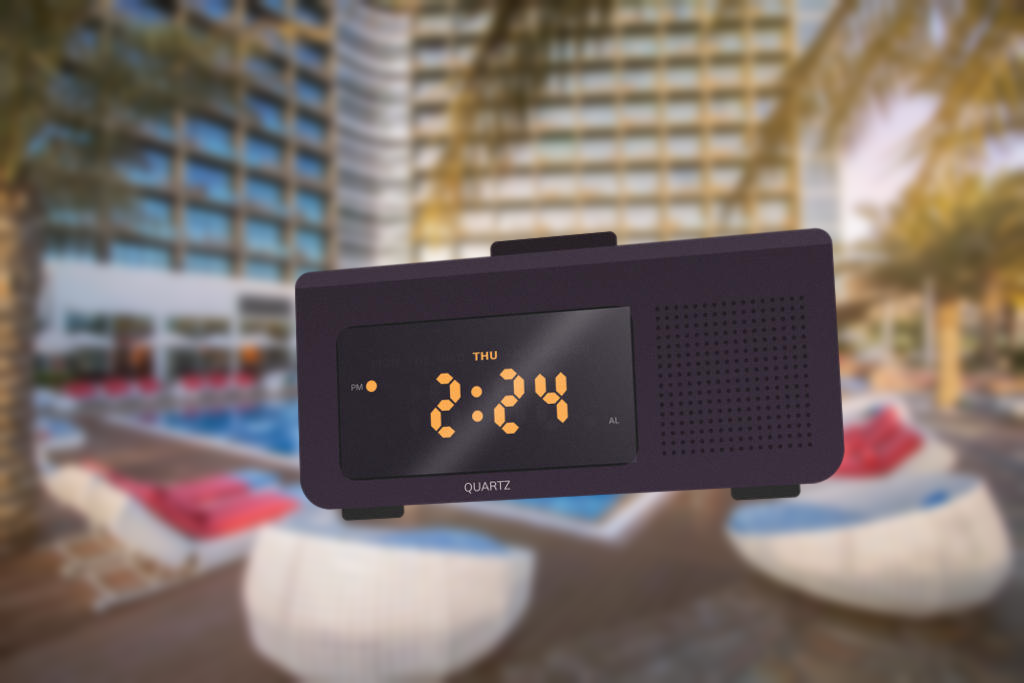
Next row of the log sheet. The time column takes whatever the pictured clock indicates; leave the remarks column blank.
2:24
